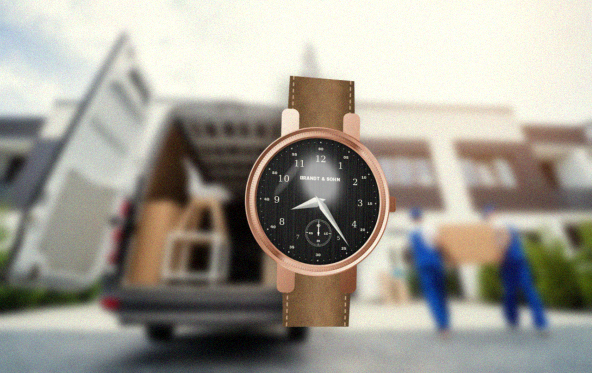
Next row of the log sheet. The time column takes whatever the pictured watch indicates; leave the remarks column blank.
8:24
